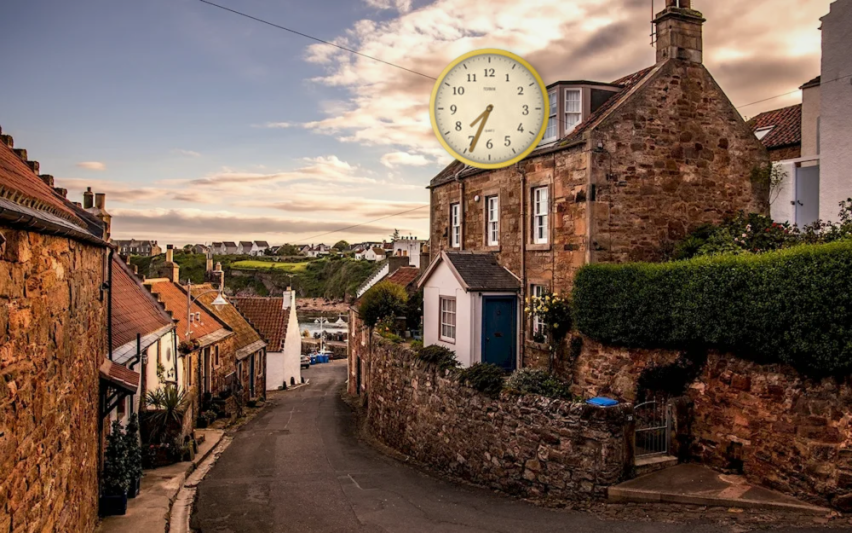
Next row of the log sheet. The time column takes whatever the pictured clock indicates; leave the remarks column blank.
7:34
